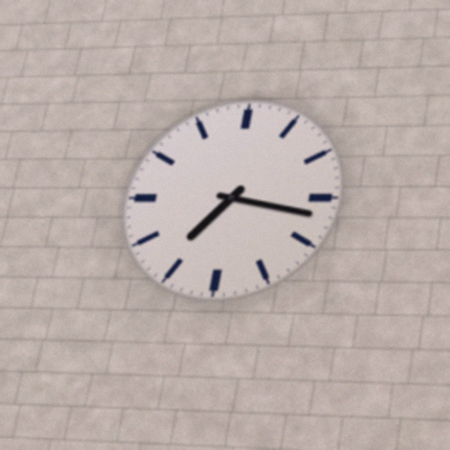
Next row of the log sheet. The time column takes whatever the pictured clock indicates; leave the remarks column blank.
7:17
